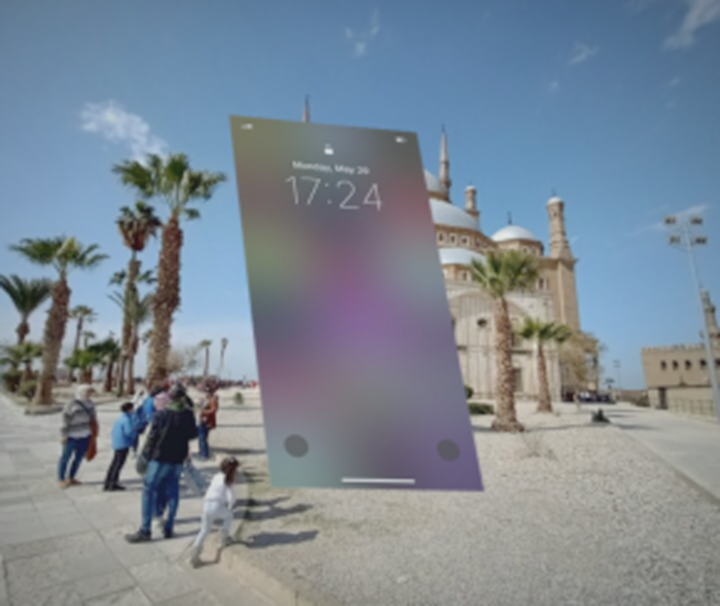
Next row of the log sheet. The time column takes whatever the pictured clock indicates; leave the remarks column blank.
17:24
